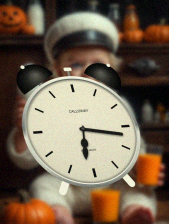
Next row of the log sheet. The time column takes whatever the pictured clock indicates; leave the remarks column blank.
6:17
